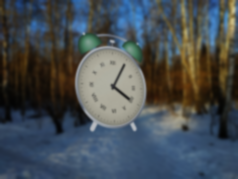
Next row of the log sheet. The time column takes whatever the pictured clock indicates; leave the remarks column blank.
4:05
